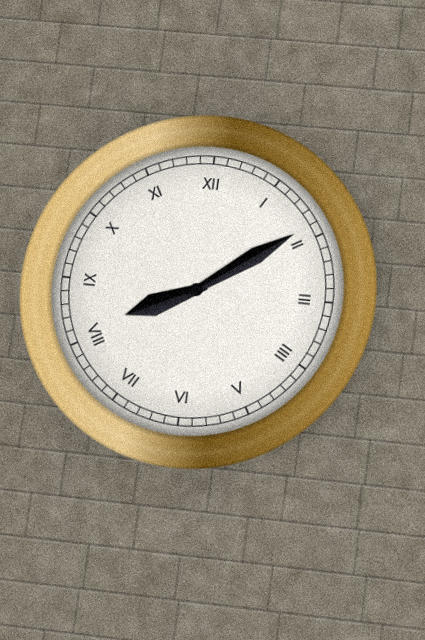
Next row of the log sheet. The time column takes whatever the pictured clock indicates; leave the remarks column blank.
8:09
